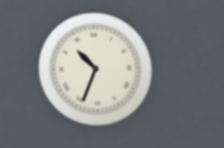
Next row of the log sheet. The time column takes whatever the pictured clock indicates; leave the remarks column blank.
10:34
